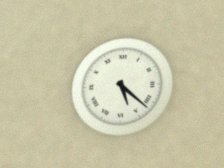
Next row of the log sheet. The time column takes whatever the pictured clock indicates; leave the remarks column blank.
5:22
